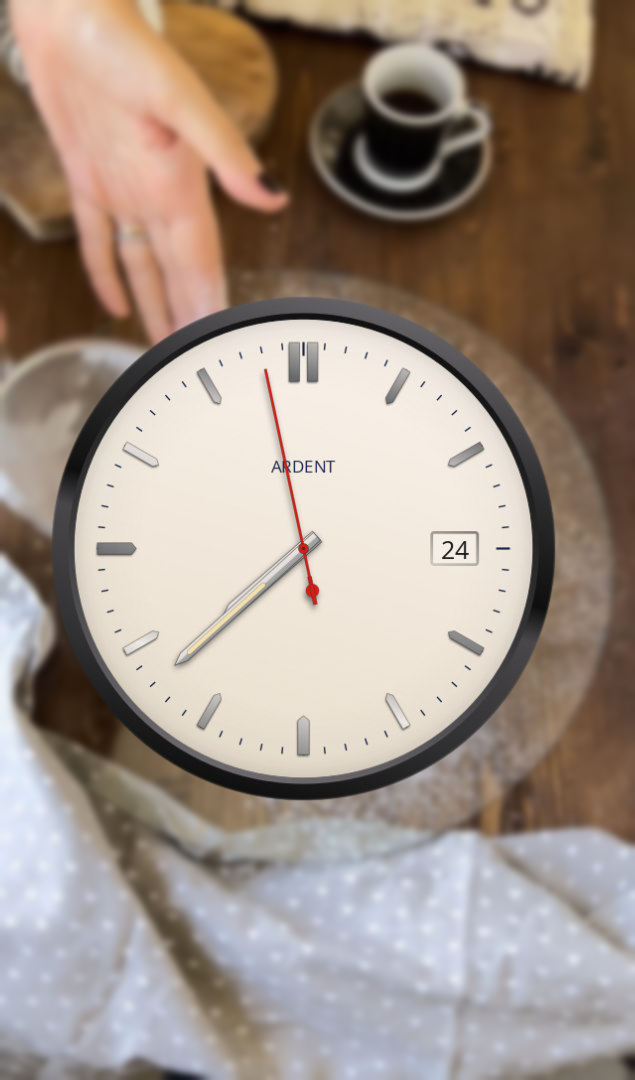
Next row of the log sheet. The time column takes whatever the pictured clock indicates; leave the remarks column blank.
7:37:58
